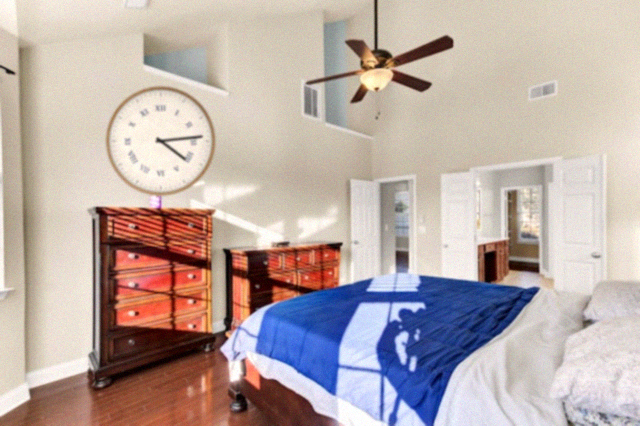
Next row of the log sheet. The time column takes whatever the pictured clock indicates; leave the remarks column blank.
4:14
